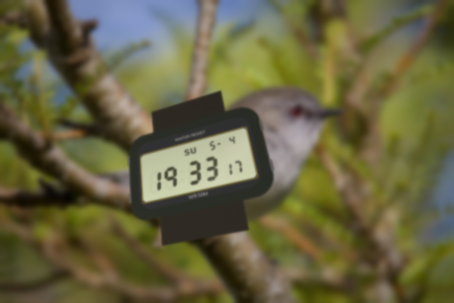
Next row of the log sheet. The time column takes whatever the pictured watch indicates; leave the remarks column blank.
19:33:17
